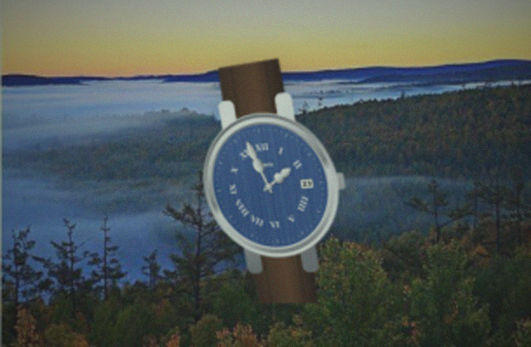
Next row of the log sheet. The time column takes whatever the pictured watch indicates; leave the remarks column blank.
1:57
